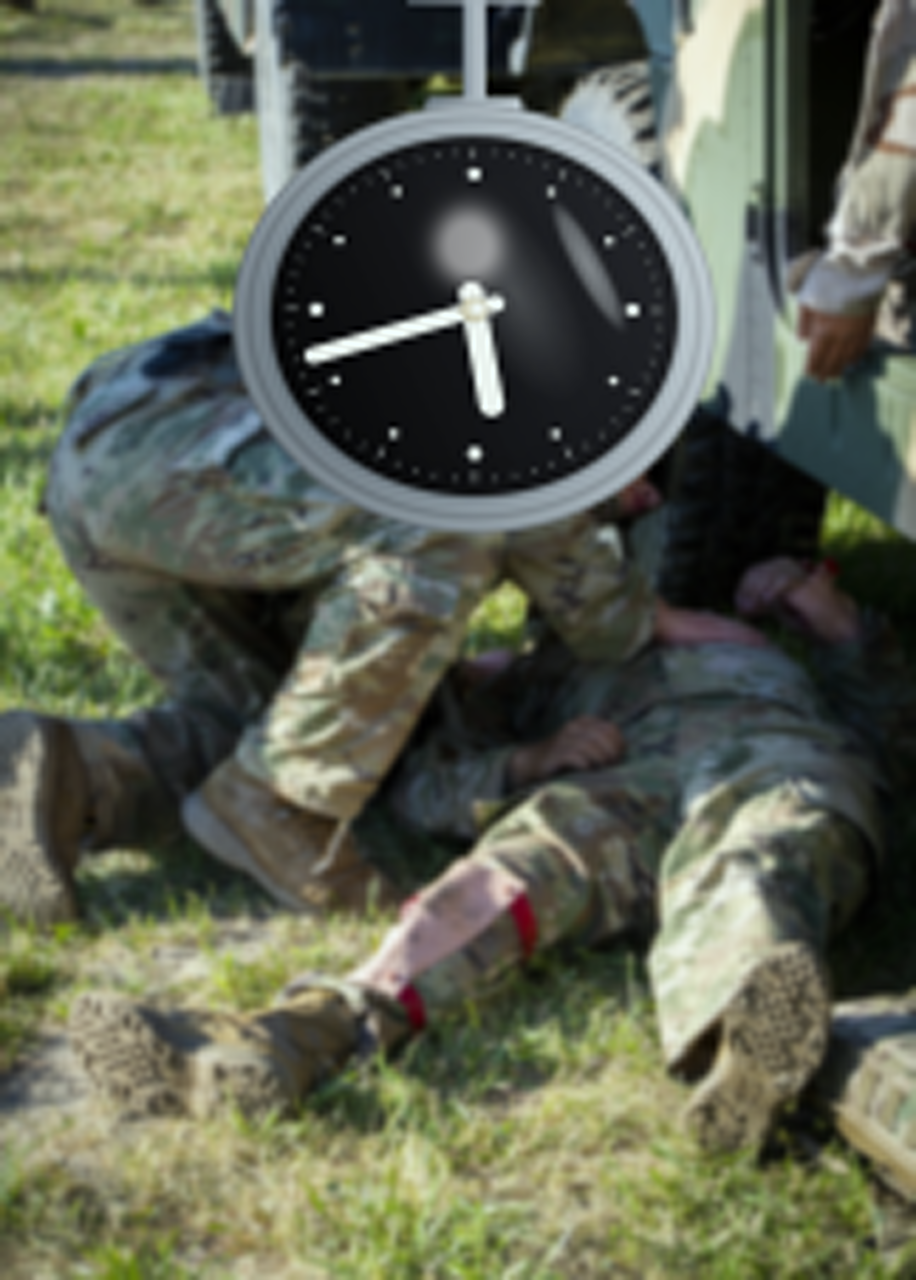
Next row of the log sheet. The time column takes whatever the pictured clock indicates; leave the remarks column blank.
5:42
